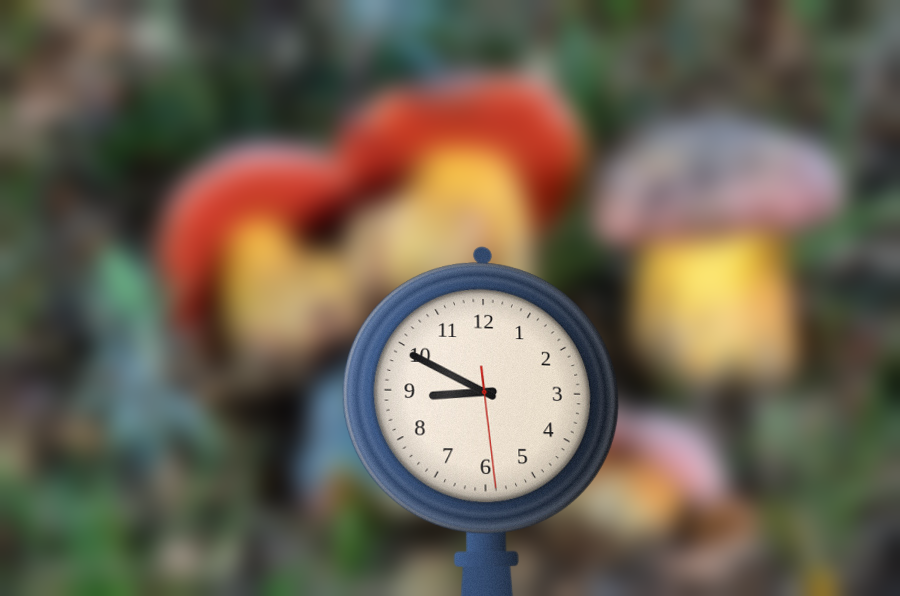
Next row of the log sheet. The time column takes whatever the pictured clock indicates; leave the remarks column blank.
8:49:29
